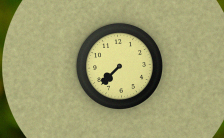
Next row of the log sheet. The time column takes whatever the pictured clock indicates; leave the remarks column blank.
7:38
